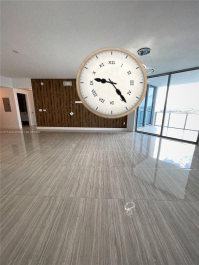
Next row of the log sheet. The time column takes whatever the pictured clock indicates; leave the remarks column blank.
9:24
